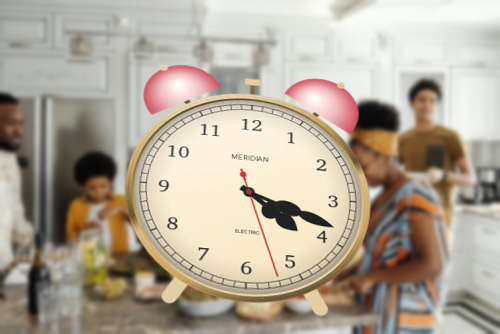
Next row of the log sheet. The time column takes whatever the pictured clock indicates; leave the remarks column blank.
4:18:27
